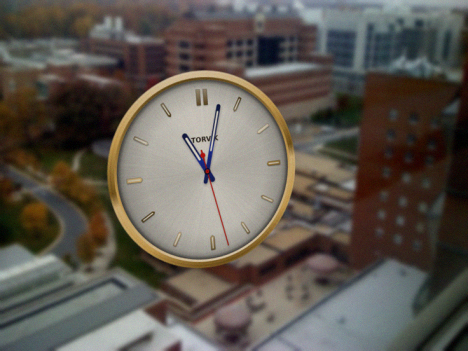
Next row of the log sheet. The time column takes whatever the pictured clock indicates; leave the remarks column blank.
11:02:28
